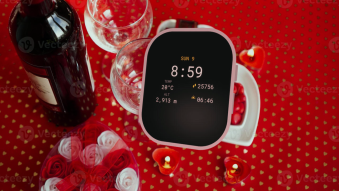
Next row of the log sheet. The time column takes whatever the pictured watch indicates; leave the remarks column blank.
8:59
